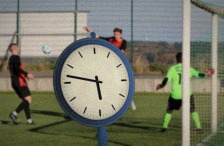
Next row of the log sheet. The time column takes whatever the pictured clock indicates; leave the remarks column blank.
5:47
